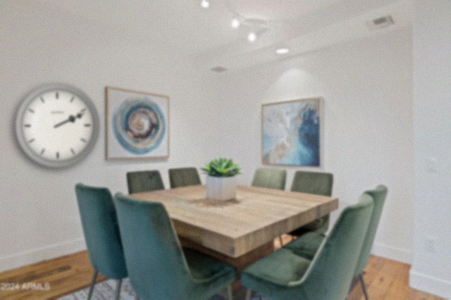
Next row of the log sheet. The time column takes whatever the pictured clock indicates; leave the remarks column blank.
2:11
